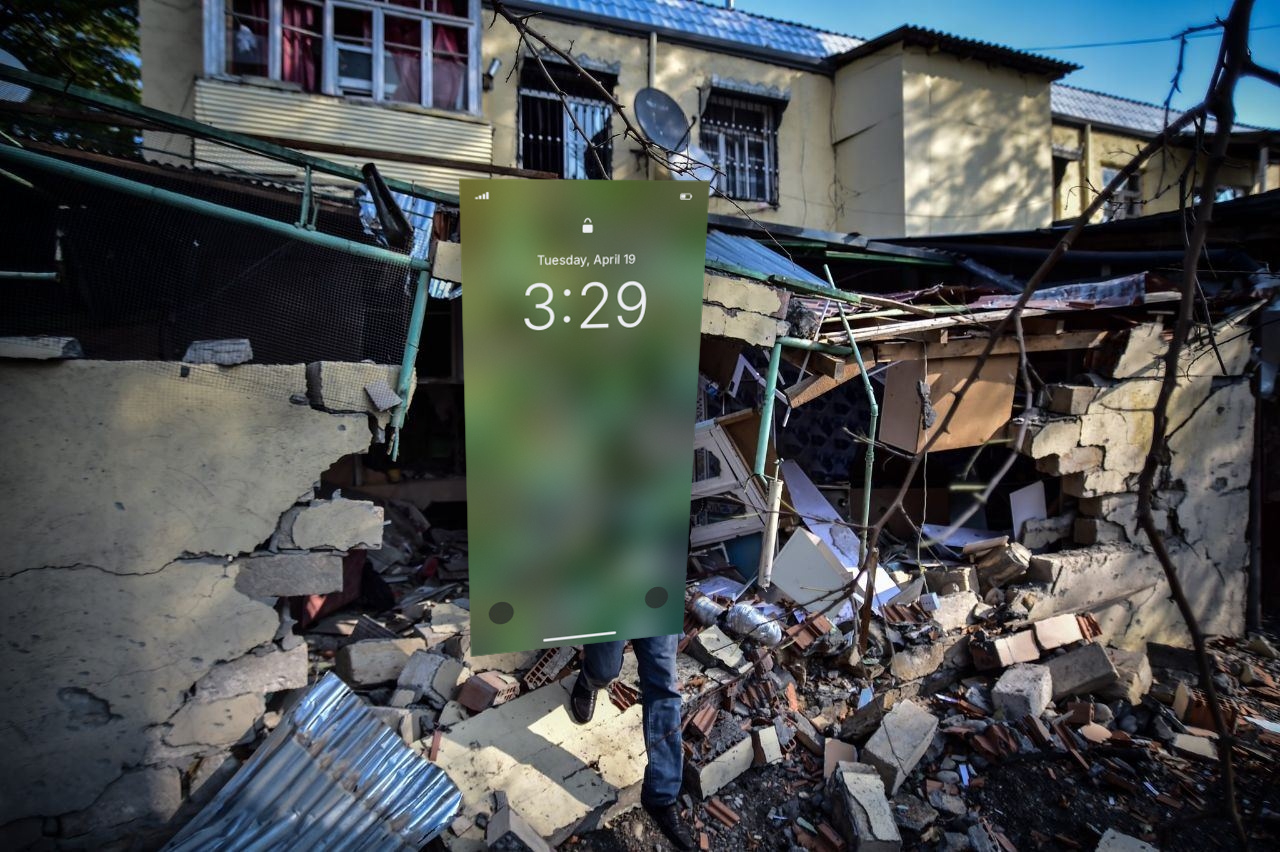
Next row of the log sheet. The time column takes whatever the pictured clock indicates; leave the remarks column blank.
3:29
